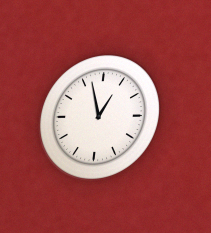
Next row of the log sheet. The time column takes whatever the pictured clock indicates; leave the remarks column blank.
12:57
